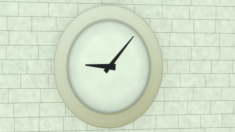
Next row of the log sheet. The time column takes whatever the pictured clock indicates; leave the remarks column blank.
9:07
